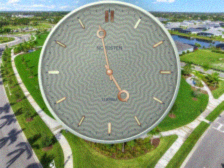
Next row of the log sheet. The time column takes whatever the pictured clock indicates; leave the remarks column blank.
4:58
